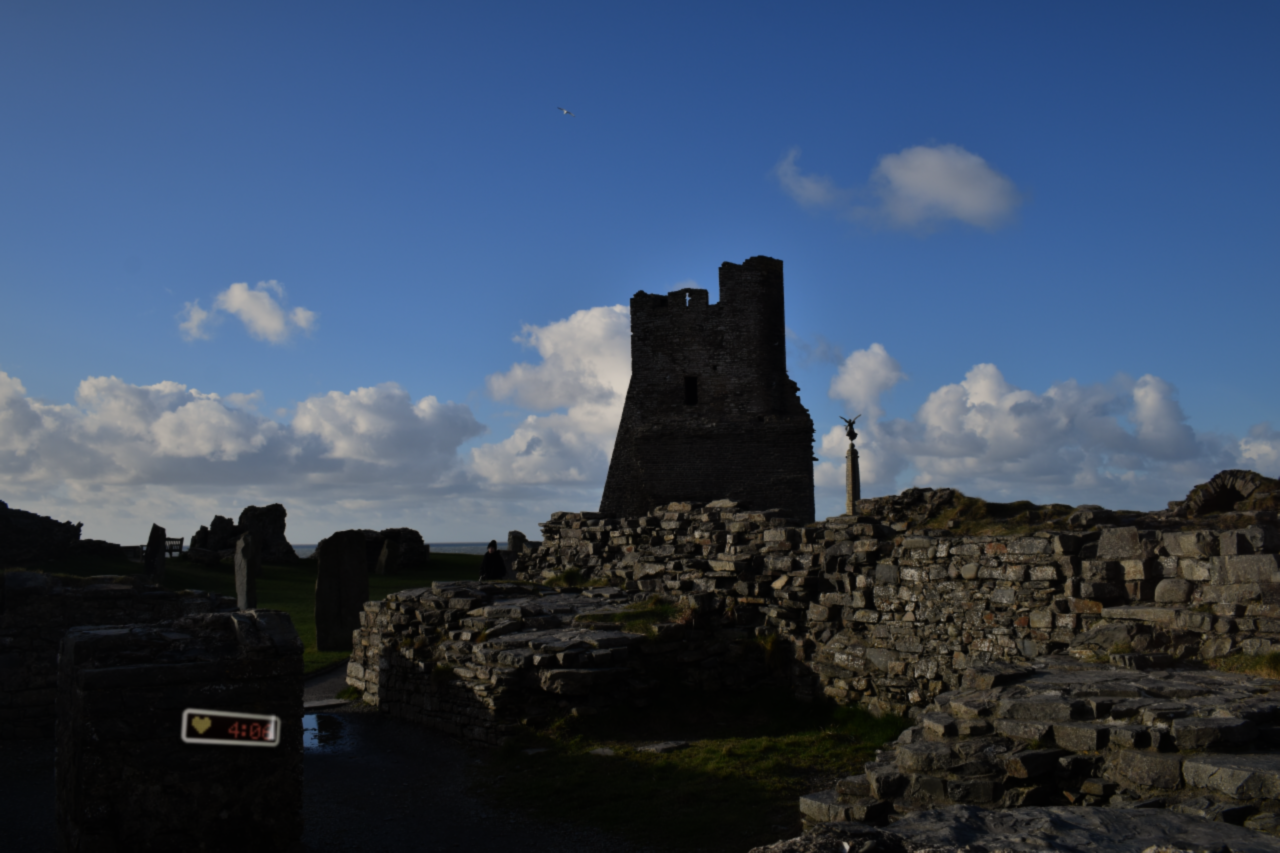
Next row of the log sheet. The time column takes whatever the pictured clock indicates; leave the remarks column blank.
4:06
